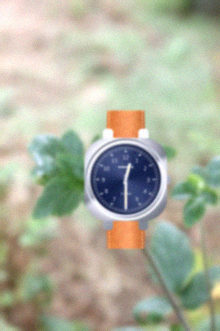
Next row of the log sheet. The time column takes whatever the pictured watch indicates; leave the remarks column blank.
12:30
